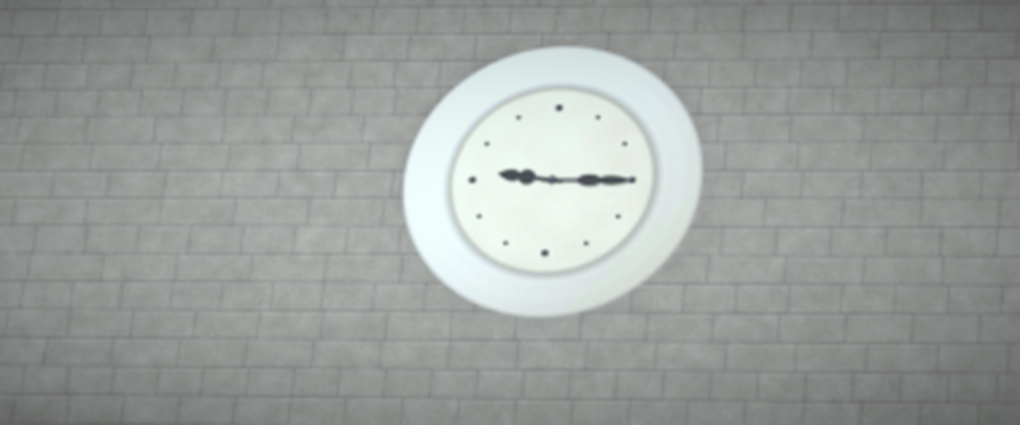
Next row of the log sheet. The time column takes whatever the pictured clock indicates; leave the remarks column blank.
9:15
